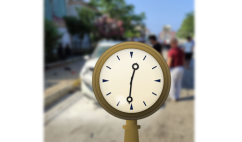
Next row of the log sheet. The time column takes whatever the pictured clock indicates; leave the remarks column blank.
12:31
